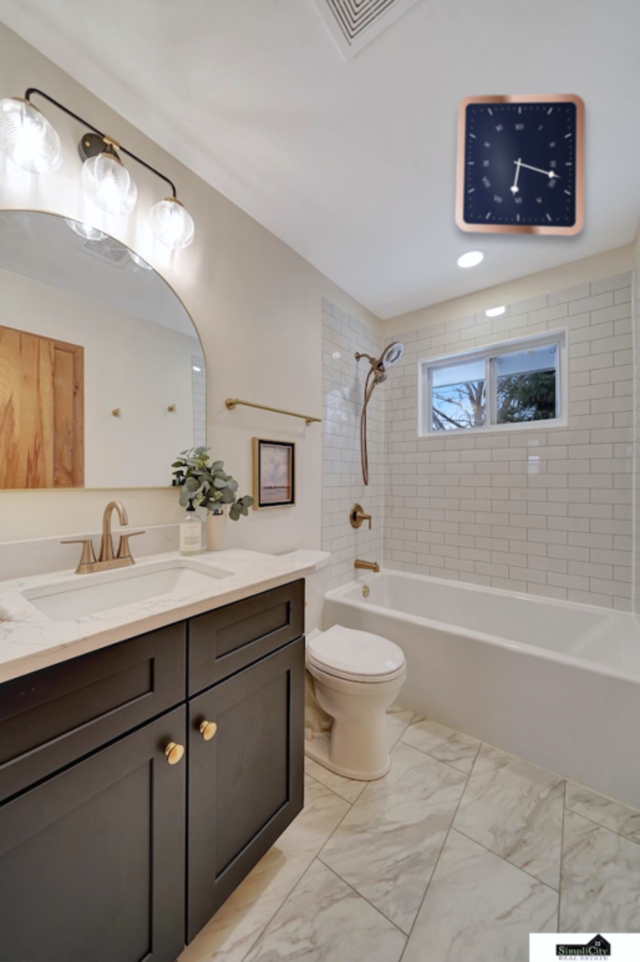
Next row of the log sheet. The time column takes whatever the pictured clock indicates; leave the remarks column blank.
6:18
